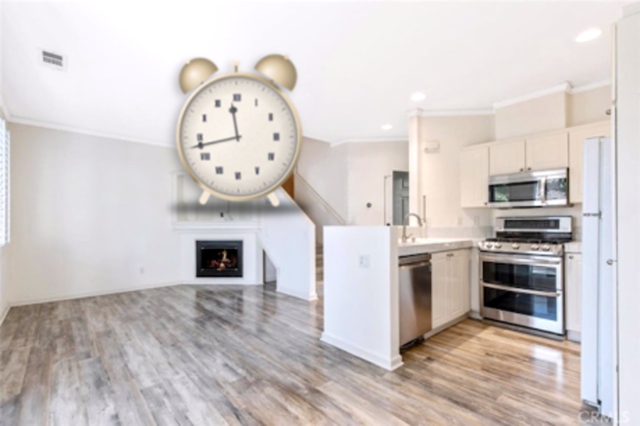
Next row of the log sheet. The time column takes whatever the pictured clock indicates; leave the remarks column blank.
11:43
